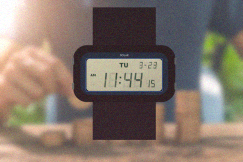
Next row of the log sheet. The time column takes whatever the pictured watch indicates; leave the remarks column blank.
11:44:15
